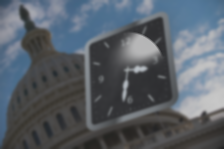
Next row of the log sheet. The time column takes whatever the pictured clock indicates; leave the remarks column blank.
3:32
